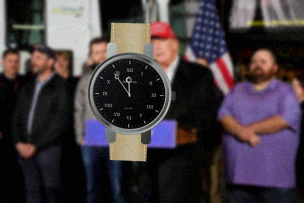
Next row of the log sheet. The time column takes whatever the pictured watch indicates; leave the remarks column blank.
11:54
